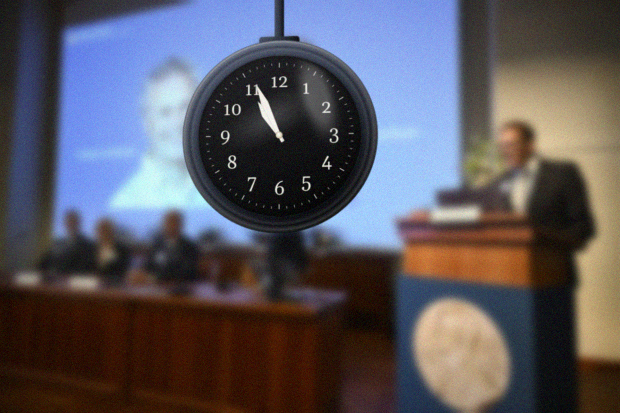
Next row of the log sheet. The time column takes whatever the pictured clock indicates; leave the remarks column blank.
10:56
